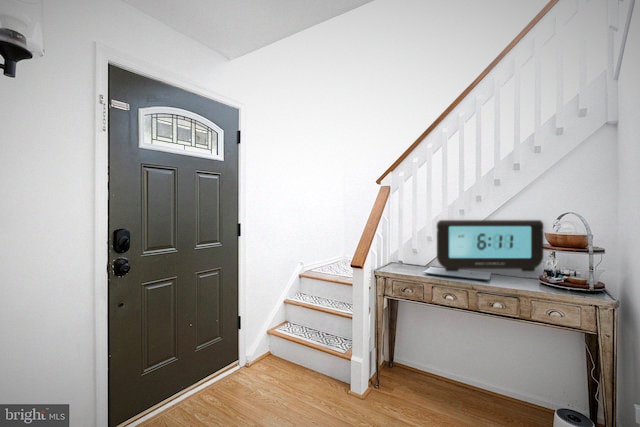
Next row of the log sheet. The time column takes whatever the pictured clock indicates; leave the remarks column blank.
6:11
